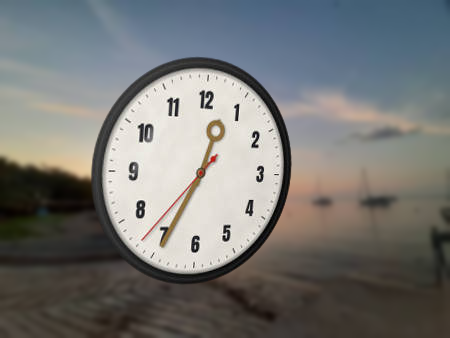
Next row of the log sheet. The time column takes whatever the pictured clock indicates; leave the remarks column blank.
12:34:37
